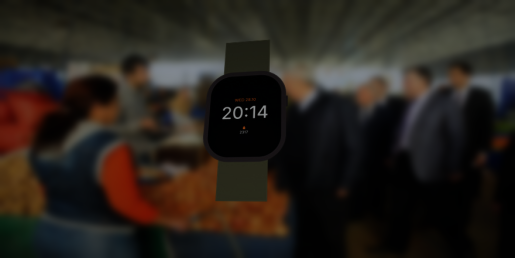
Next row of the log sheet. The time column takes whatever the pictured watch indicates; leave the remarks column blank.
20:14
